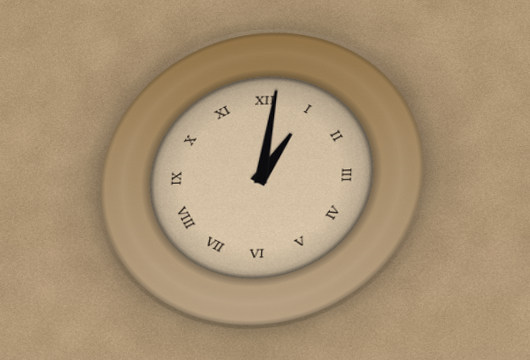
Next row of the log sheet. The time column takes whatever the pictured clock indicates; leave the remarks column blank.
1:01
